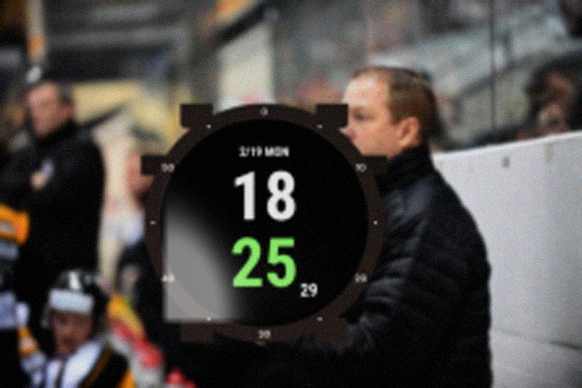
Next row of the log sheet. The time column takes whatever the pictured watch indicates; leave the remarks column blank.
18:25
